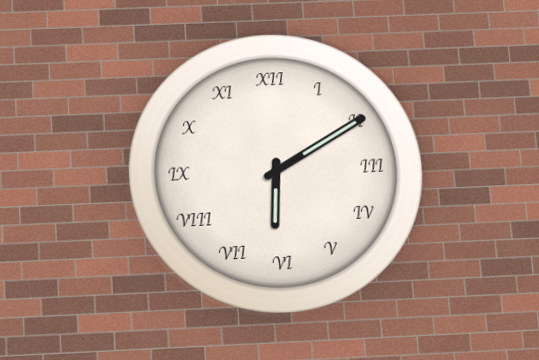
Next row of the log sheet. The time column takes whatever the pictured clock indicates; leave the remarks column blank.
6:10
